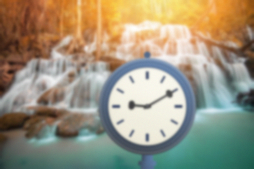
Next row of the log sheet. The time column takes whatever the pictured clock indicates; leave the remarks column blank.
9:10
